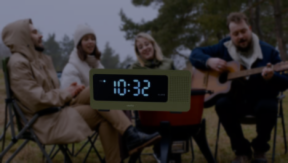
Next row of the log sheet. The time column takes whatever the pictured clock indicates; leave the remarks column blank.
10:32
